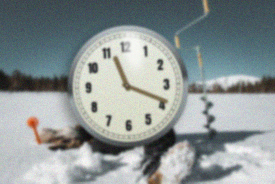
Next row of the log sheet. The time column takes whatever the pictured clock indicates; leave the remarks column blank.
11:19
